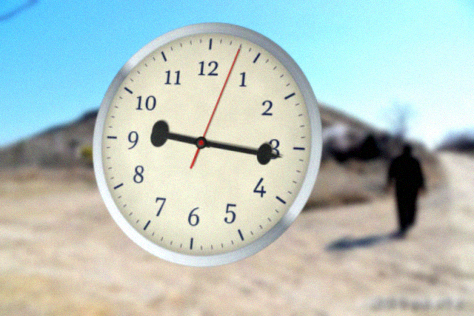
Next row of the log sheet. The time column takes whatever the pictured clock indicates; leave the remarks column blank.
9:16:03
